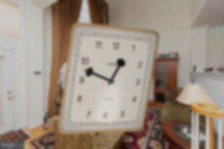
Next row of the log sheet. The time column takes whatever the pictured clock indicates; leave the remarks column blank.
12:48
